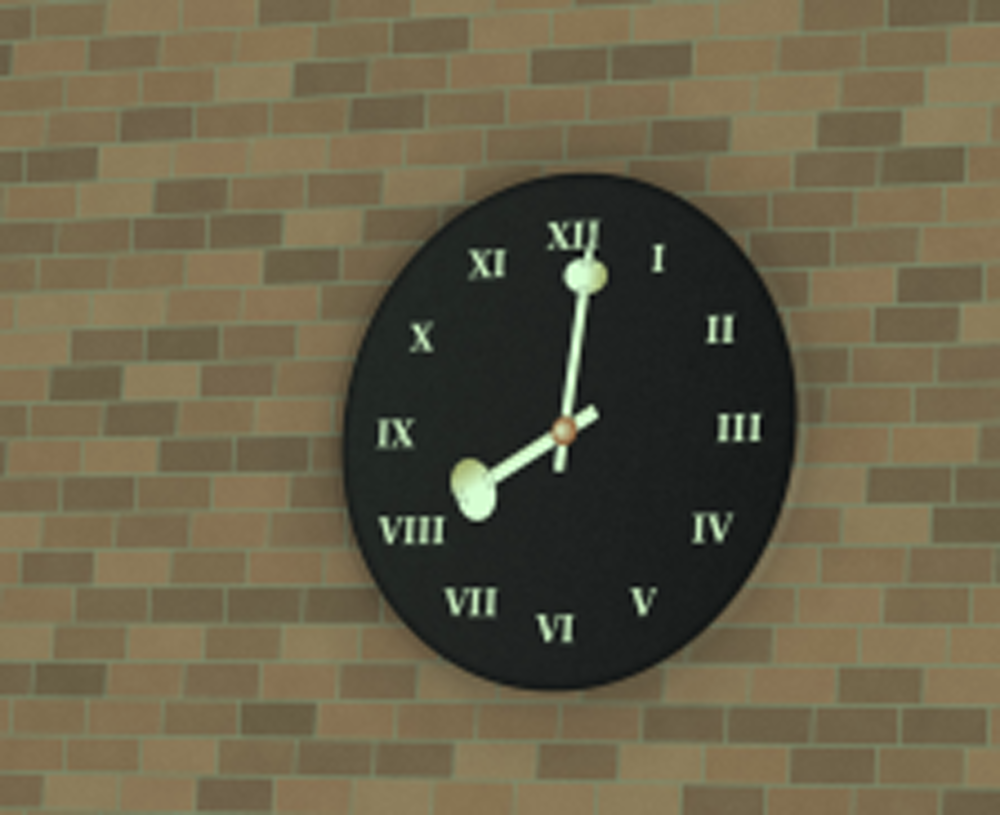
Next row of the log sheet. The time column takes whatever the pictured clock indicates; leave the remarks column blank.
8:01
